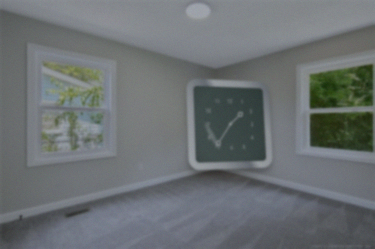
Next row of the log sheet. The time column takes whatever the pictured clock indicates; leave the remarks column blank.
1:36
